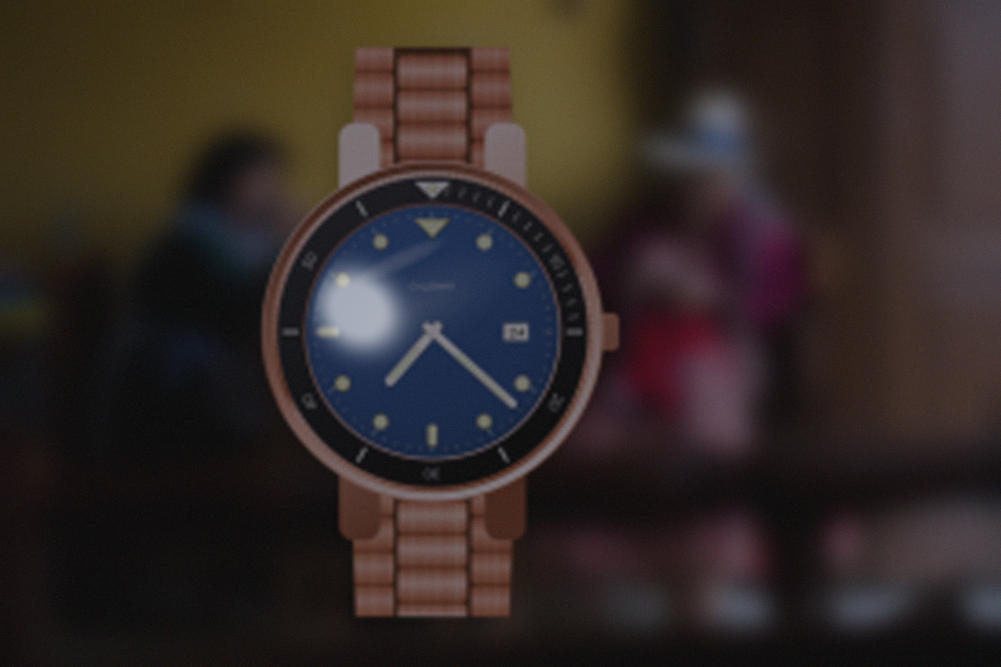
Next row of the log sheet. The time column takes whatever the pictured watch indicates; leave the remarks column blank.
7:22
